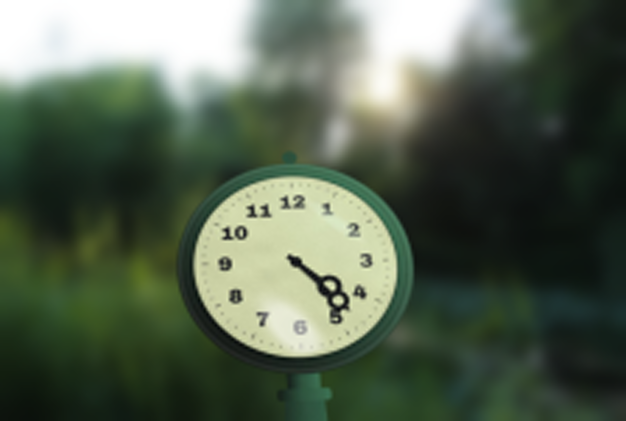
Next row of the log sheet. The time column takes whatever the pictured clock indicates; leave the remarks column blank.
4:23
